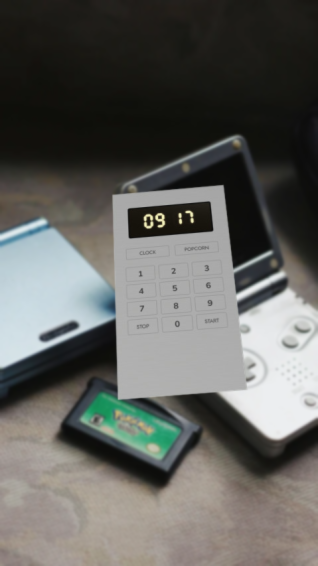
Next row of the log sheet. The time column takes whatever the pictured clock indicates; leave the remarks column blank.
9:17
